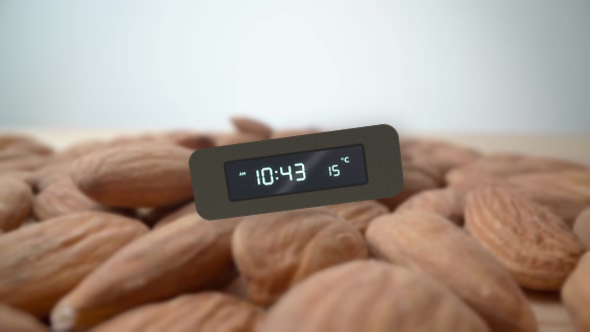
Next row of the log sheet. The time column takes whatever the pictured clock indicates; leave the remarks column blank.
10:43
